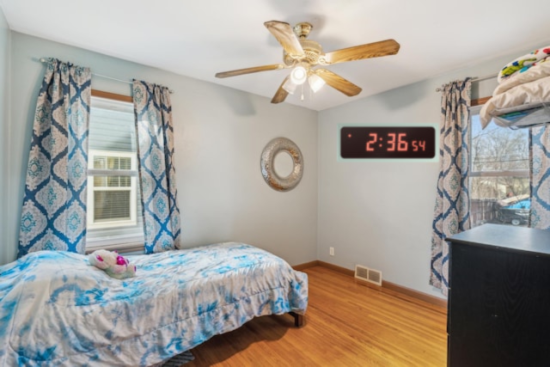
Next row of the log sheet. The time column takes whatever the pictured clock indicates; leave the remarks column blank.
2:36
